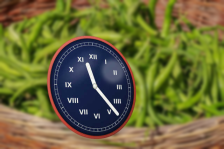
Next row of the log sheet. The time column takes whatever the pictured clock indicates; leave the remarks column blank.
11:23
